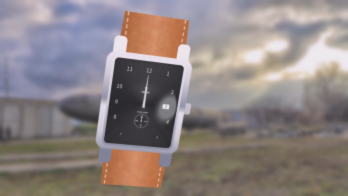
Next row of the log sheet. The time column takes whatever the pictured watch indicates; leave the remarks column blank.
12:00
